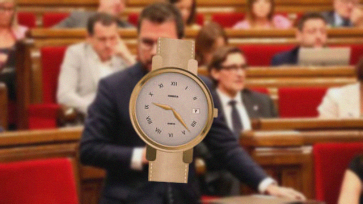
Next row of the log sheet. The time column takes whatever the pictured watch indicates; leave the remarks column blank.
9:23
